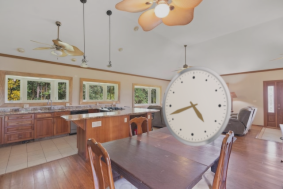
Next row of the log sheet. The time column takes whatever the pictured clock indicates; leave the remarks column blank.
4:42
